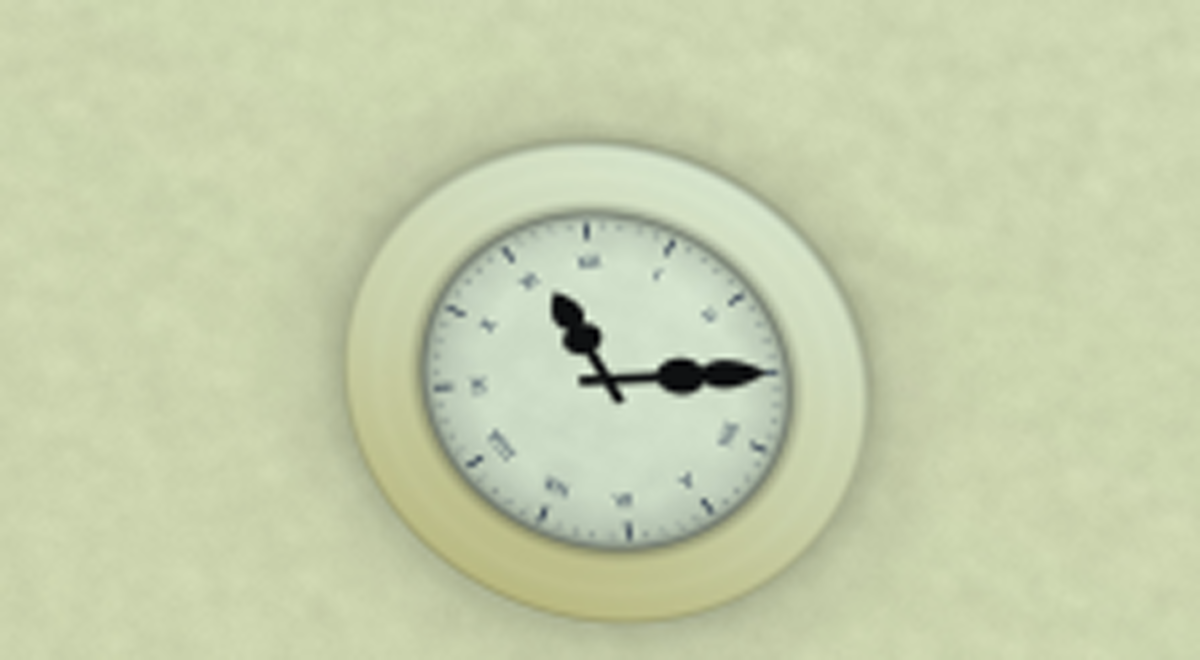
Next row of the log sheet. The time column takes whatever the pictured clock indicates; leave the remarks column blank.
11:15
